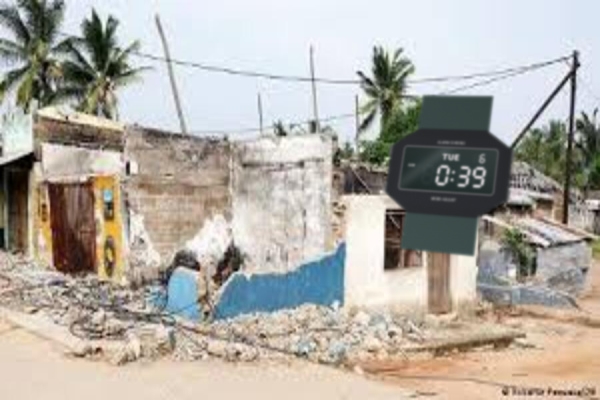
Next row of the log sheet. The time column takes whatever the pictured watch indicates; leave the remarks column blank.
0:39
